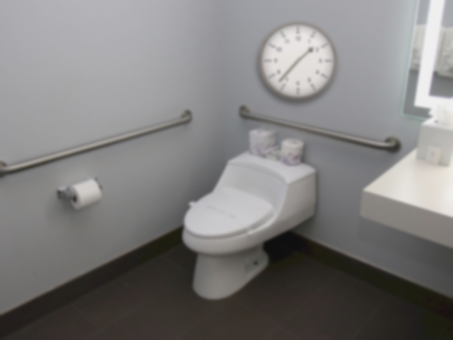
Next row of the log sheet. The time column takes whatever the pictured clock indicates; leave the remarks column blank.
1:37
